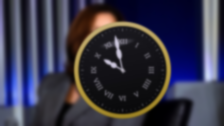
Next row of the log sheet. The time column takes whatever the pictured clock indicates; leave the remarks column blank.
9:58
